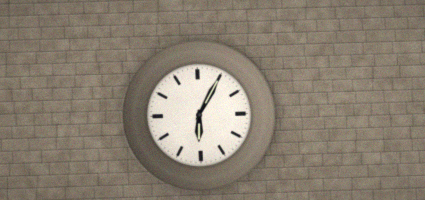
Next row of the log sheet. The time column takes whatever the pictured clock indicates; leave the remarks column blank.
6:05
